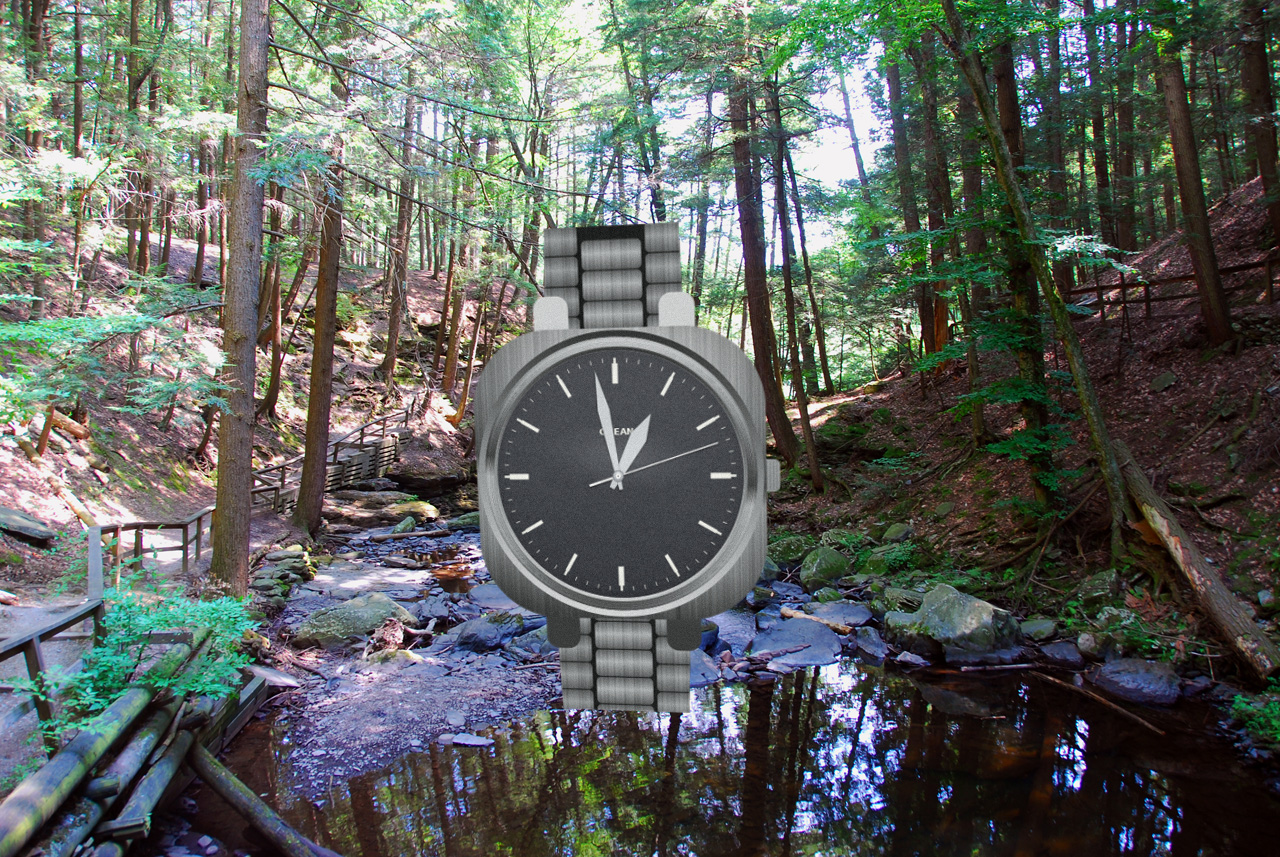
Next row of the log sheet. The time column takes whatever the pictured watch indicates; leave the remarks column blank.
12:58:12
